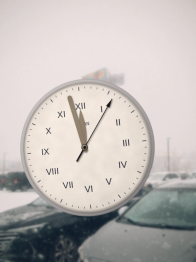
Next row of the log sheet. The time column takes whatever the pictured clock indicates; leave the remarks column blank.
11:58:06
